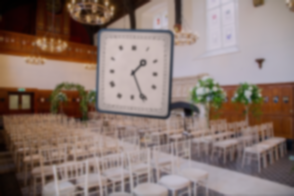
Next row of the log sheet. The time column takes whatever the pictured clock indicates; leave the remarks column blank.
1:26
